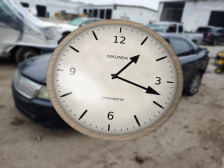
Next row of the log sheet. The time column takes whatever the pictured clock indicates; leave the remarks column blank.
1:18
